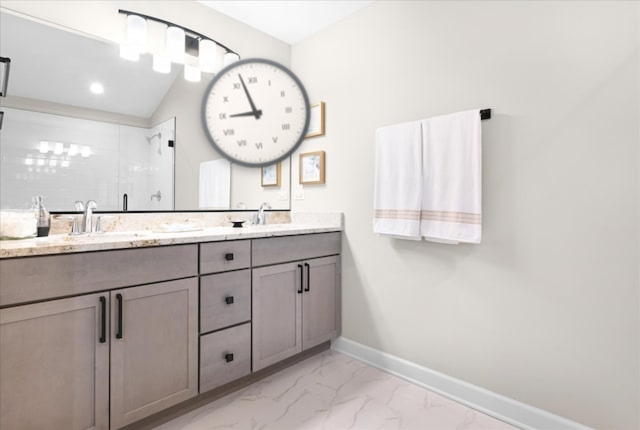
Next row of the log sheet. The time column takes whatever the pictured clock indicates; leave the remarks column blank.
8:57
